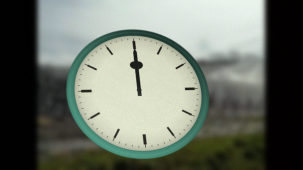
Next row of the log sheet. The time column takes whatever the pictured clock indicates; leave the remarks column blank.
12:00
